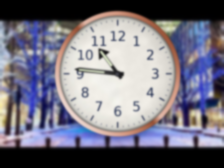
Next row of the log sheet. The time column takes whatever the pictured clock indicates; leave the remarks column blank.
10:46
